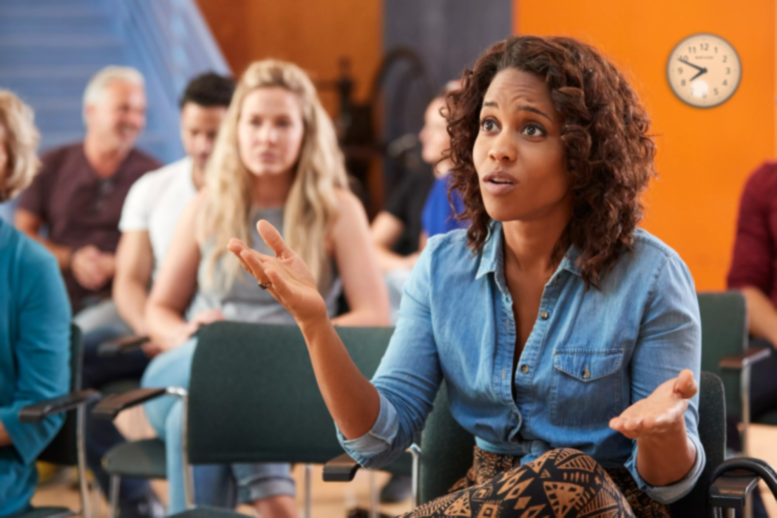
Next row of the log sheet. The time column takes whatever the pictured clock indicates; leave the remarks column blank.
7:49
